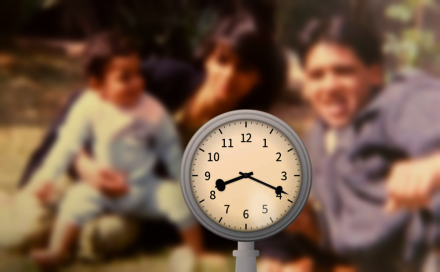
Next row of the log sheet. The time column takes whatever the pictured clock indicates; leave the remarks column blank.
8:19
